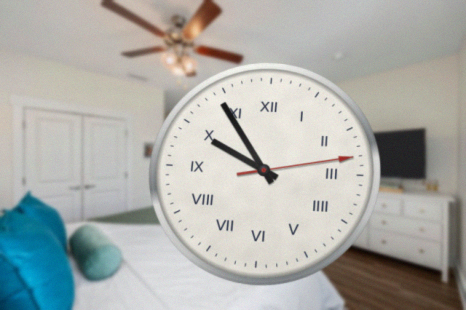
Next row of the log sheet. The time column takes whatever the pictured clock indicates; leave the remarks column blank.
9:54:13
